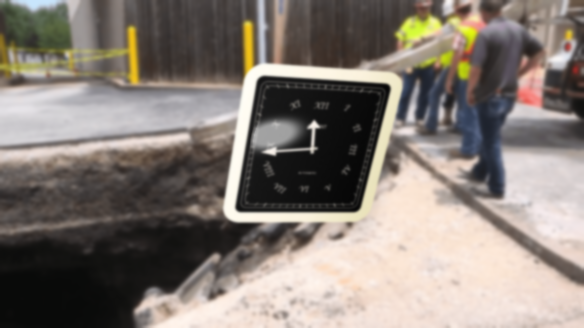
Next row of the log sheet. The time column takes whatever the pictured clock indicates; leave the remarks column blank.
11:44
